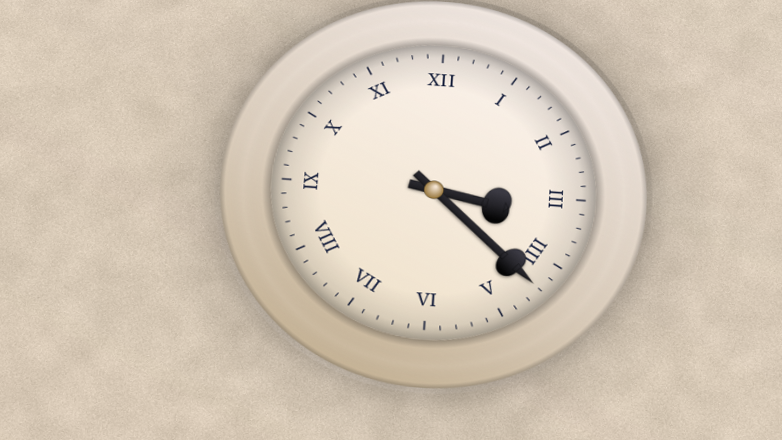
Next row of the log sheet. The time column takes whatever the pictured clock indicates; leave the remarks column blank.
3:22
